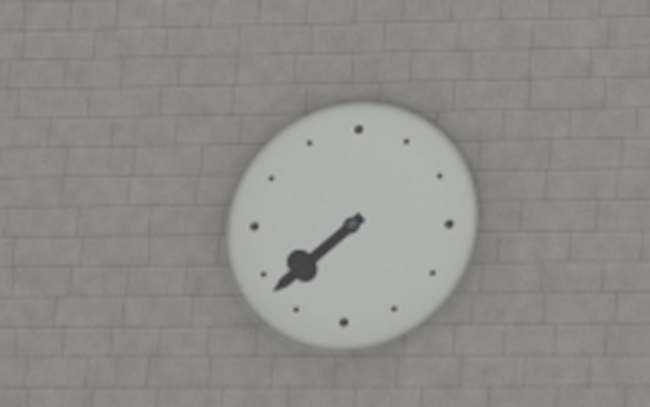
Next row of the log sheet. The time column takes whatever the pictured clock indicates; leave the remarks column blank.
7:38
